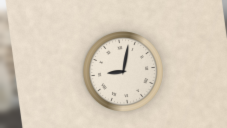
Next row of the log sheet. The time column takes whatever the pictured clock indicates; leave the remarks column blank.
9:03
